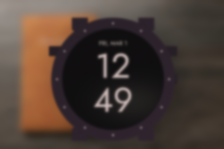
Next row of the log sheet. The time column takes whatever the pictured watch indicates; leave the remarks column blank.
12:49
